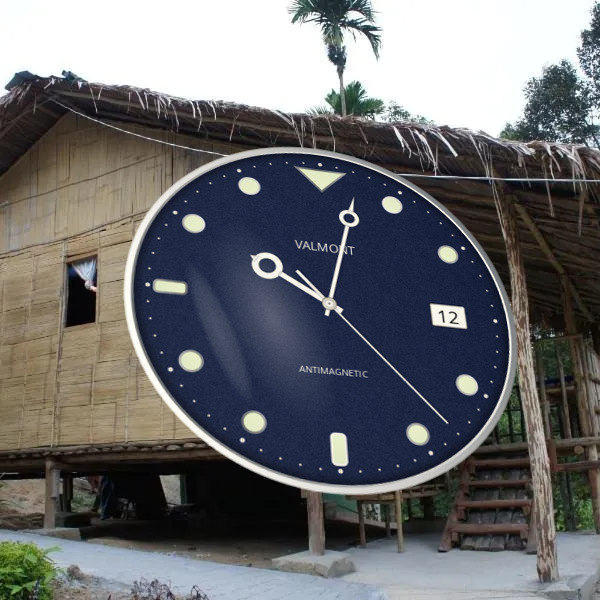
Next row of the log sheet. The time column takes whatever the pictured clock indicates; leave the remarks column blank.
10:02:23
